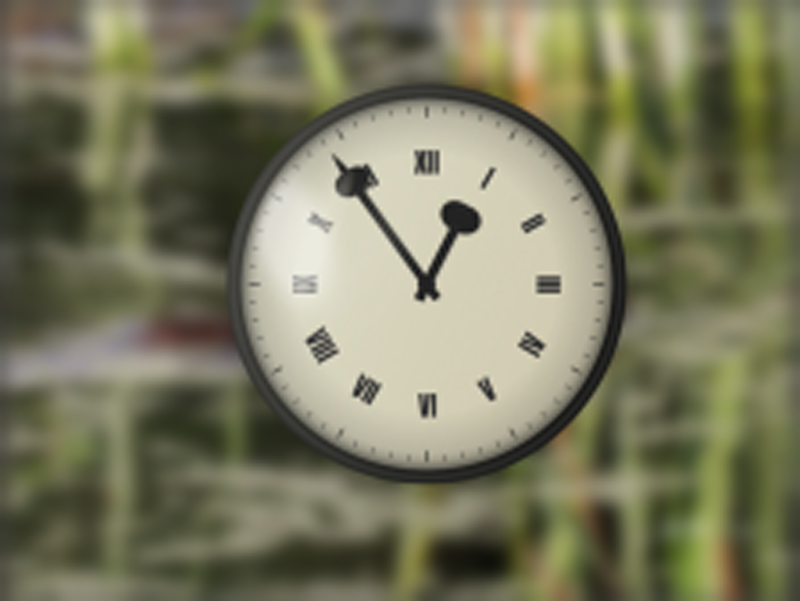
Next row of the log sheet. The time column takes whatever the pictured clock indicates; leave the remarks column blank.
12:54
